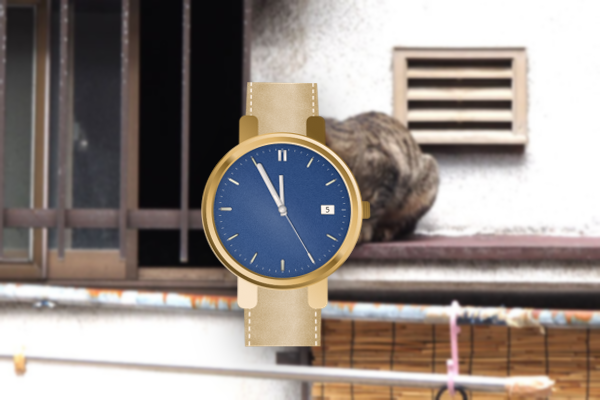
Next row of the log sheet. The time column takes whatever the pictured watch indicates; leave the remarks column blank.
11:55:25
